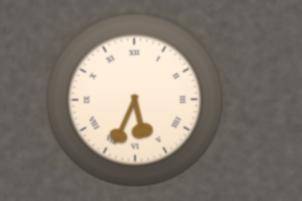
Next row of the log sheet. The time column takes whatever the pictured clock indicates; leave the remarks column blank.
5:34
